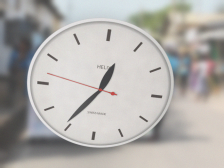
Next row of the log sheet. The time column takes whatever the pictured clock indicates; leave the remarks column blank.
12:35:47
